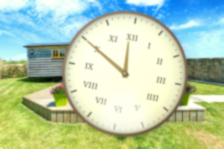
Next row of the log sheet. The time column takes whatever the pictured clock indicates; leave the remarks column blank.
11:50
